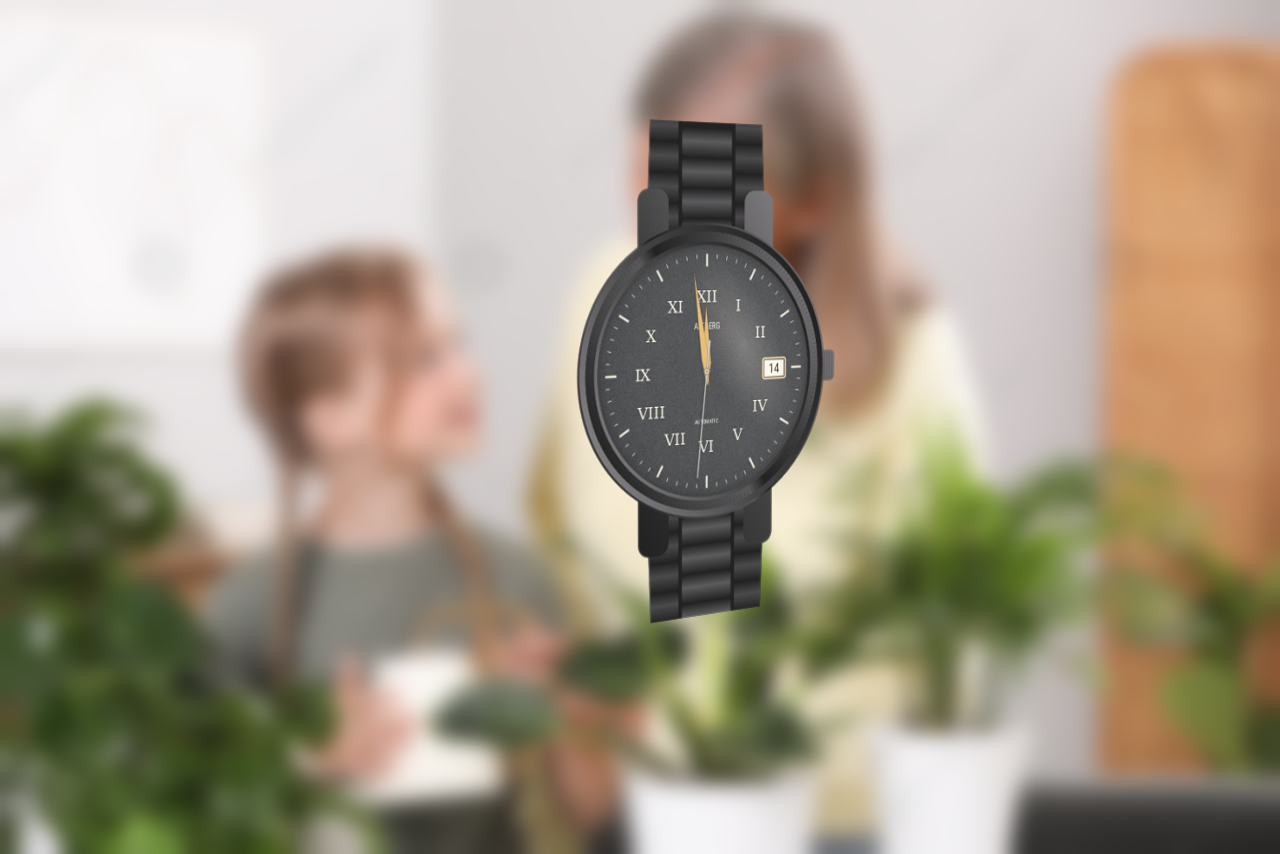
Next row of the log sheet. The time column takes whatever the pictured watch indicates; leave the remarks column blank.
11:58:31
